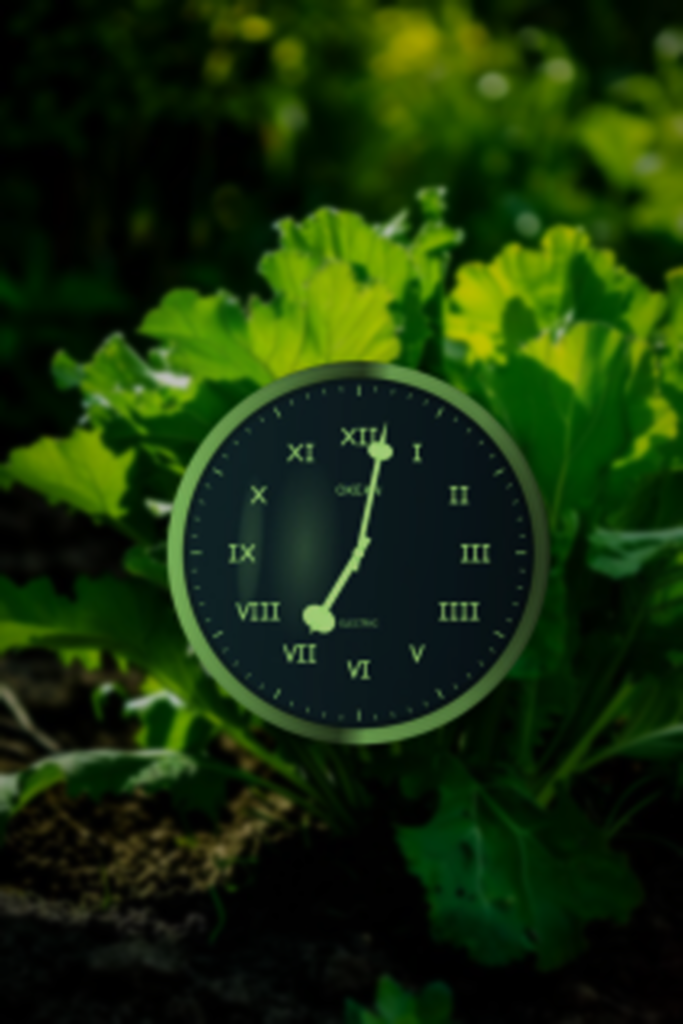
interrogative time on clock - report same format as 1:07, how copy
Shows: 7:02
